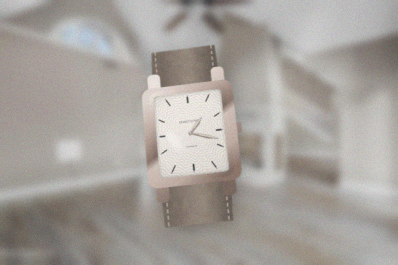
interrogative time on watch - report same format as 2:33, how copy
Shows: 1:18
